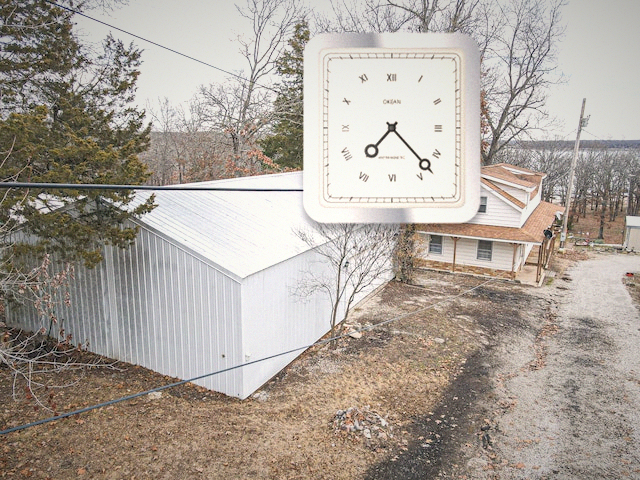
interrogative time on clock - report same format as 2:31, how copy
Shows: 7:23
